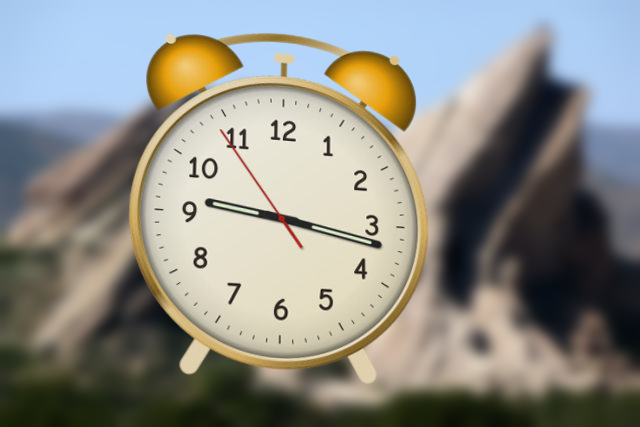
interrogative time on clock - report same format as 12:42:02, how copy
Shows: 9:16:54
